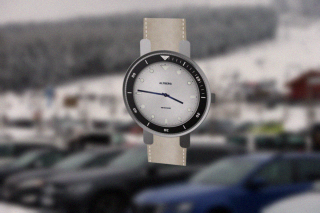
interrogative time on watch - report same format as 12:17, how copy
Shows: 3:46
